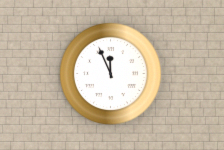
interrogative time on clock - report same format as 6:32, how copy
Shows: 11:56
